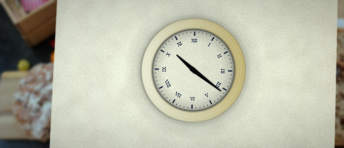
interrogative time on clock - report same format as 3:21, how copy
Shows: 10:21
